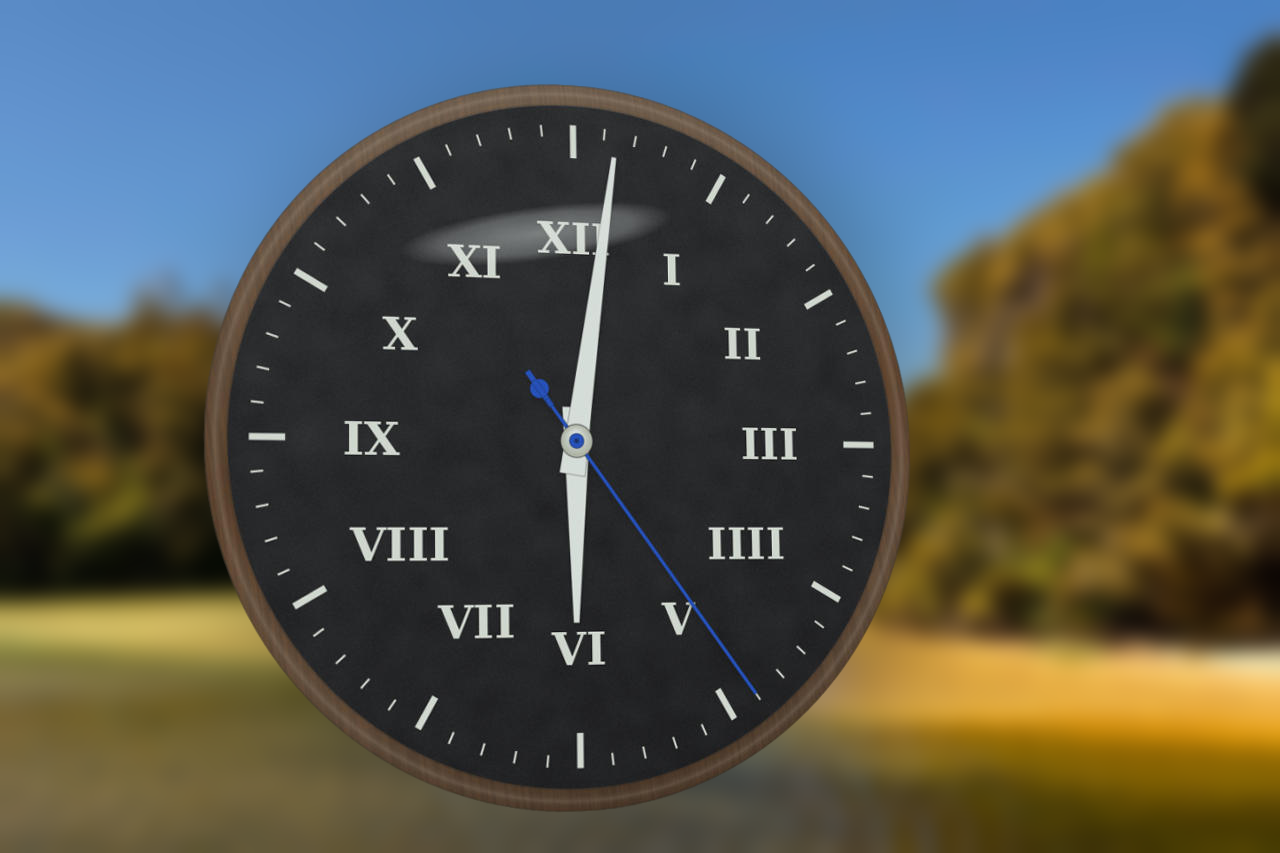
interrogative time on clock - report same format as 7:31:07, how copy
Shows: 6:01:24
